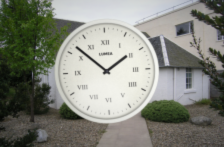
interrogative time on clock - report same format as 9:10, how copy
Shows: 1:52
